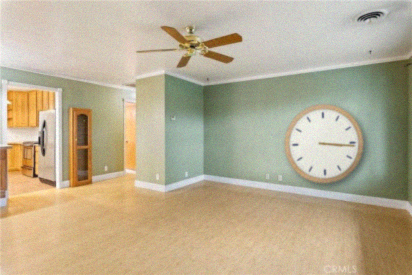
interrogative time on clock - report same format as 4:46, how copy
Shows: 3:16
